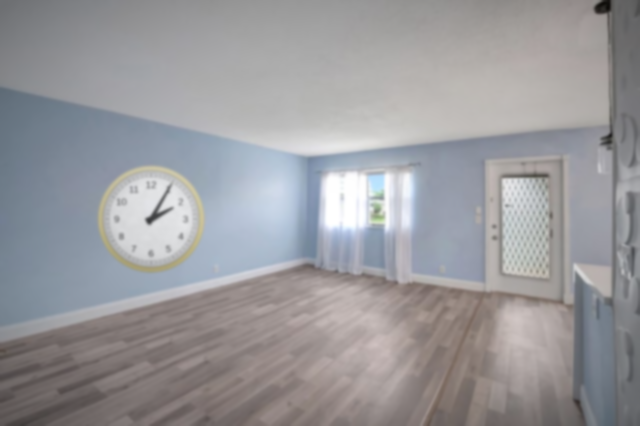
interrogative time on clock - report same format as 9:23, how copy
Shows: 2:05
